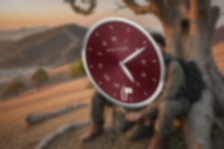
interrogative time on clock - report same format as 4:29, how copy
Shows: 5:11
